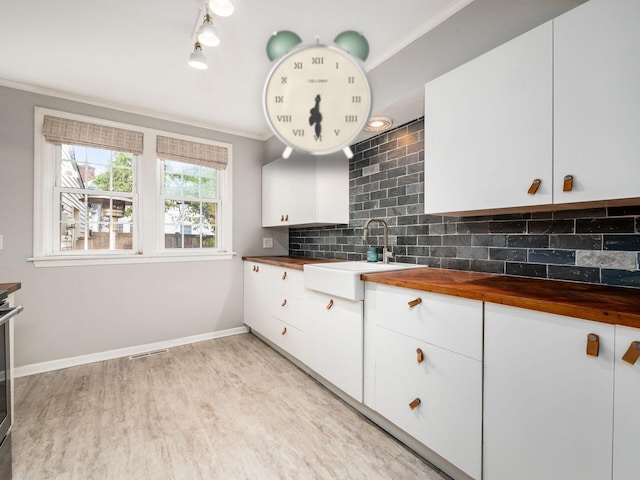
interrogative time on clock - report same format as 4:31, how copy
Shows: 6:30
